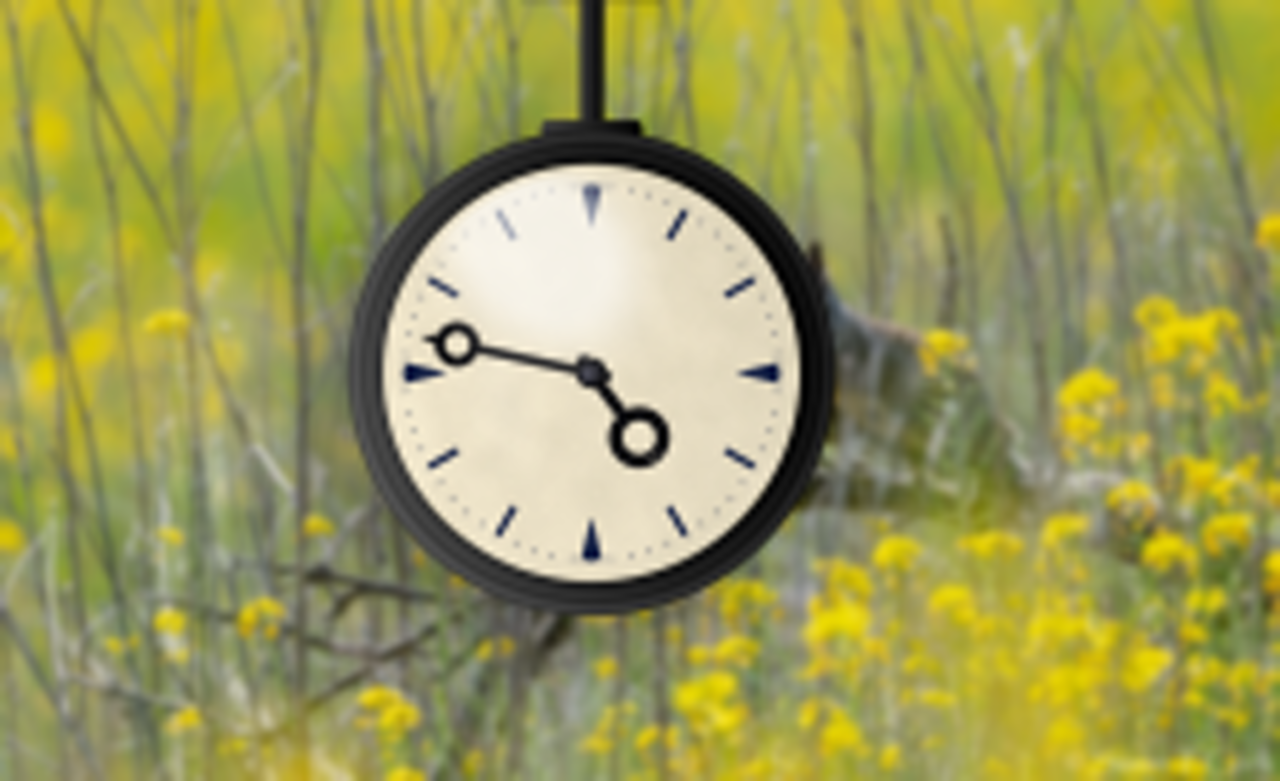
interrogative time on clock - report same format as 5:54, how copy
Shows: 4:47
